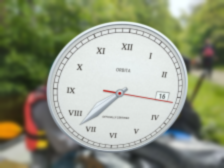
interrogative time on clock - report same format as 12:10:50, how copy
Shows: 7:37:16
